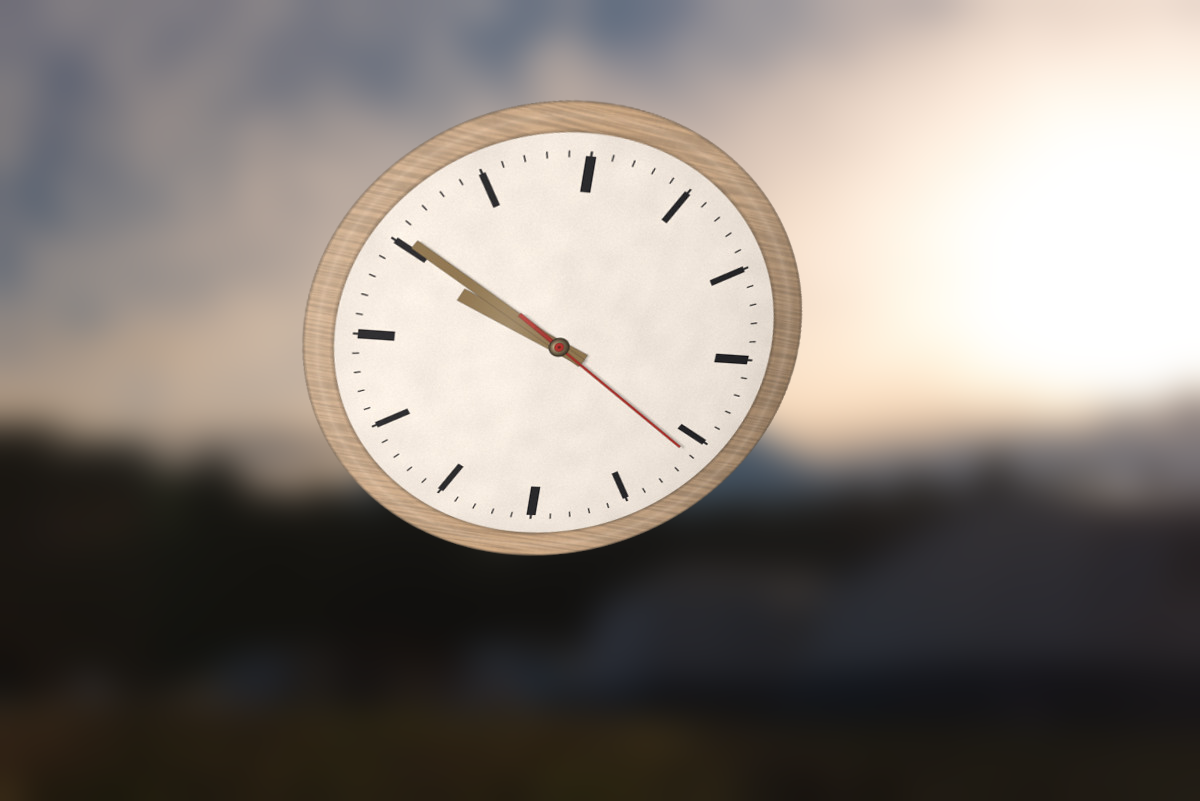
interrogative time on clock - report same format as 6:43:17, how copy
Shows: 9:50:21
